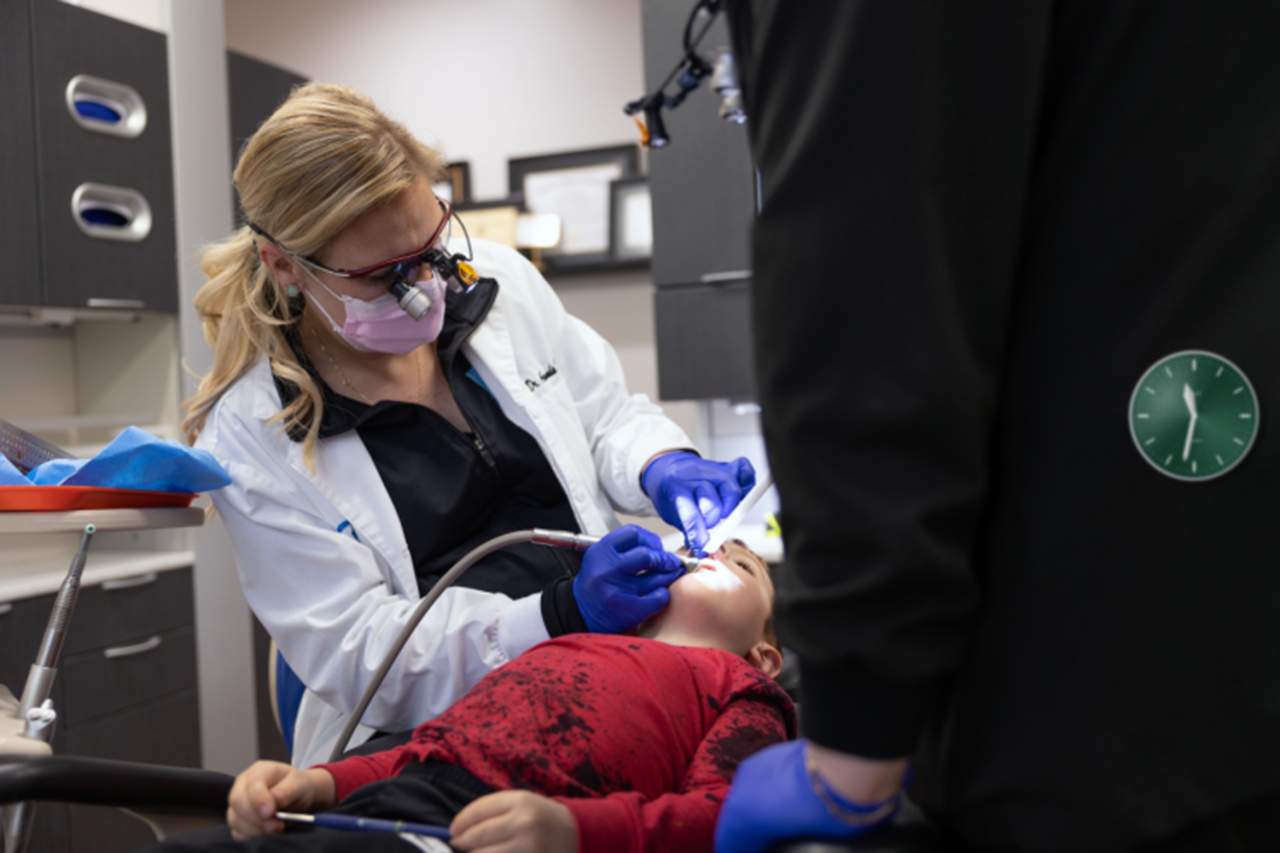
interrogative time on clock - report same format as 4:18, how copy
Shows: 11:32
